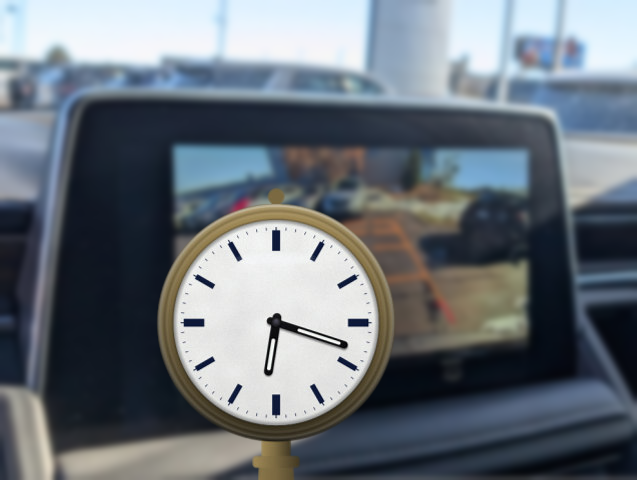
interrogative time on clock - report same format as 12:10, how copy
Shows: 6:18
